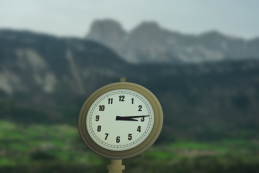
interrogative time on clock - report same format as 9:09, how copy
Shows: 3:14
